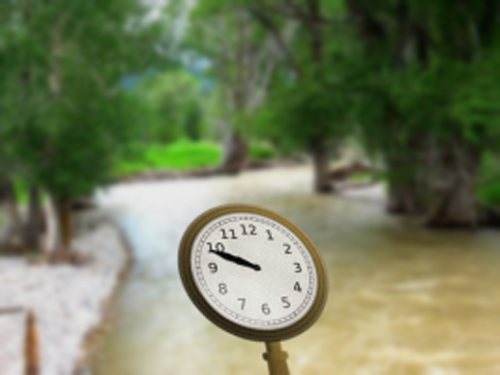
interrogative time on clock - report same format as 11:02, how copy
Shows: 9:49
